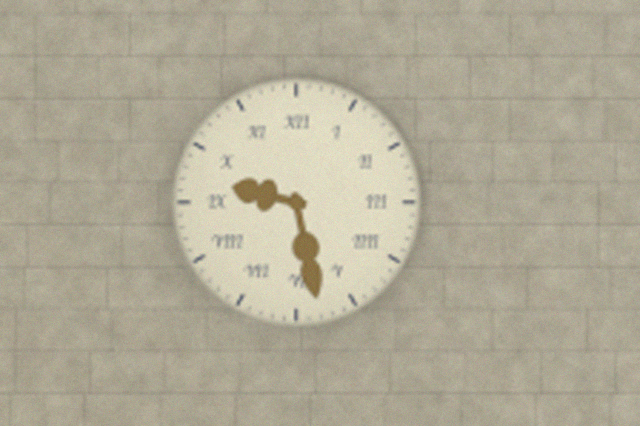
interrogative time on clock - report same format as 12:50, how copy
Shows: 9:28
